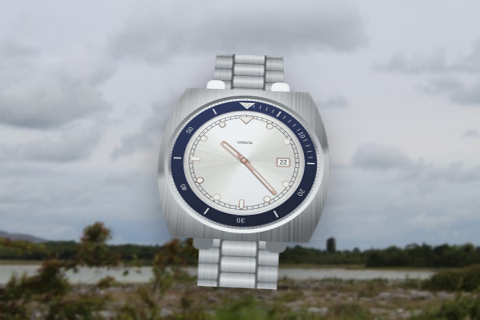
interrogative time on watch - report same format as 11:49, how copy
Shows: 10:23
